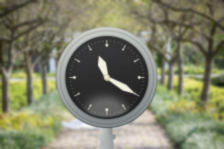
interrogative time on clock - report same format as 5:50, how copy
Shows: 11:20
